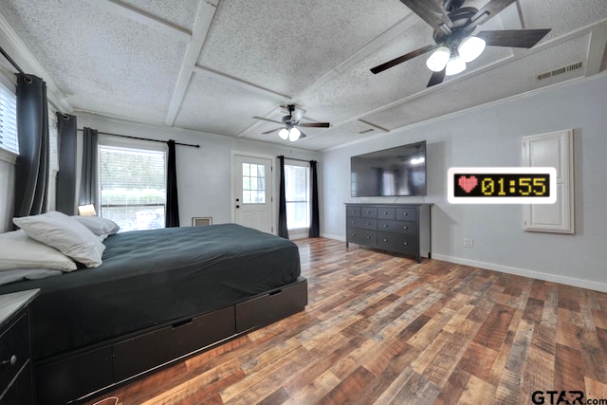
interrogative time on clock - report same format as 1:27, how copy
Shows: 1:55
